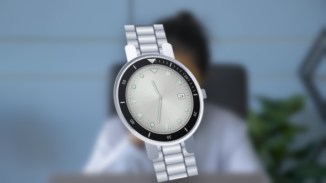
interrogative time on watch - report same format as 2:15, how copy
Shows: 11:33
